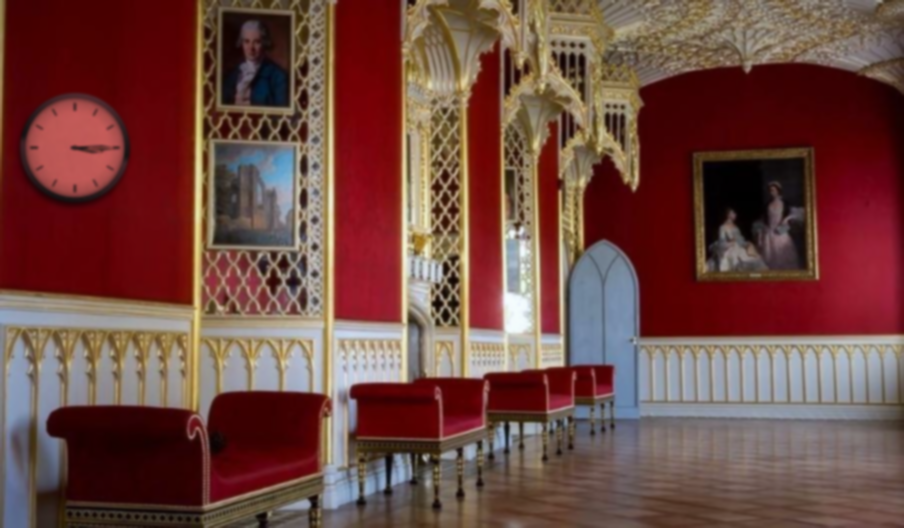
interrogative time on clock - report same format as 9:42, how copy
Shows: 3:15
